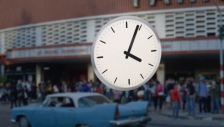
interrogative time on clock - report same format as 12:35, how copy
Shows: 4:04
